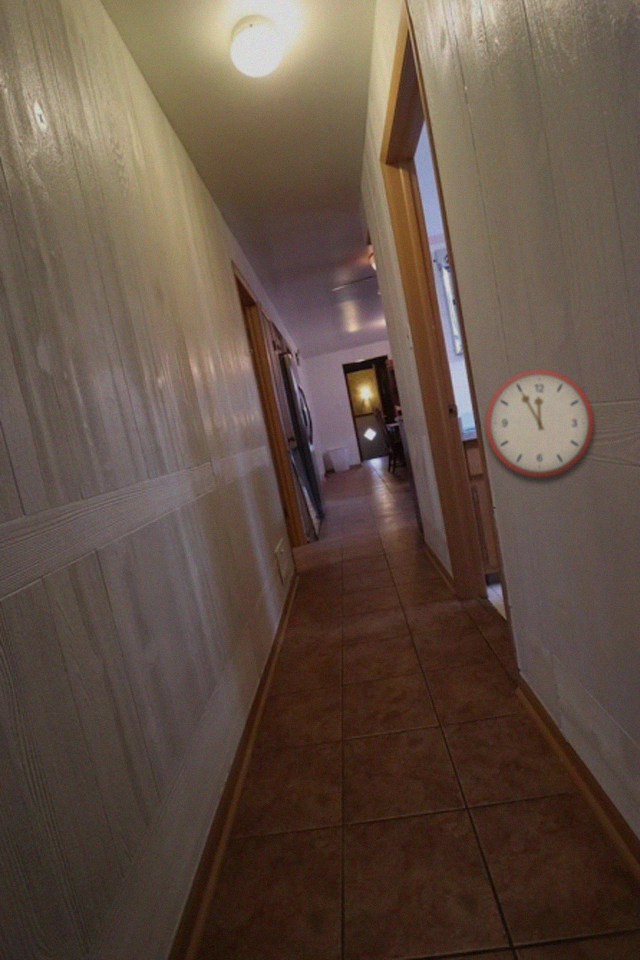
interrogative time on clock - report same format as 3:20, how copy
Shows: 11:55
